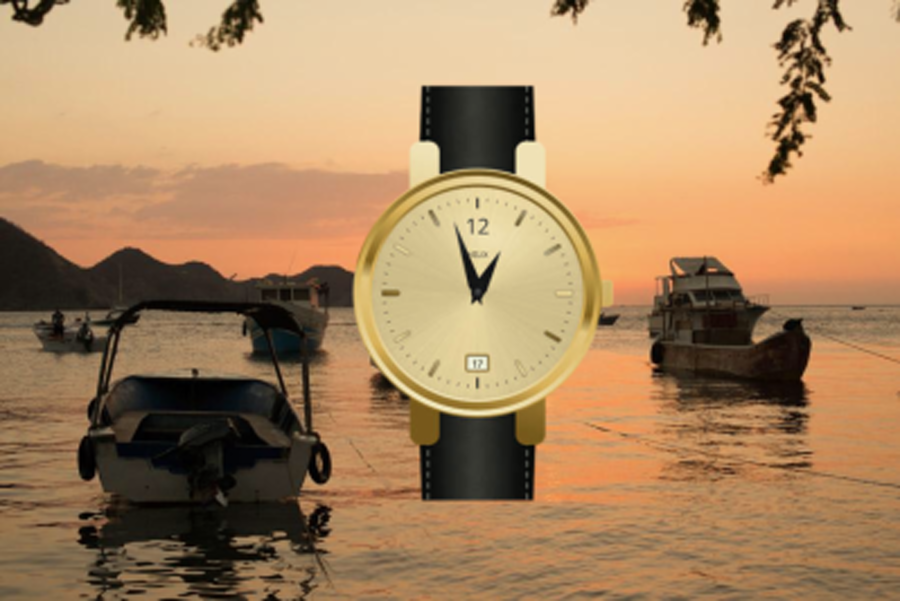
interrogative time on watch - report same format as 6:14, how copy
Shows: 12:57
